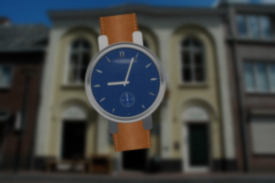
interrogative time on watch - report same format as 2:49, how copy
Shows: 9:04
